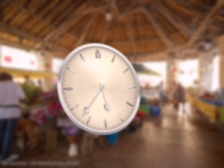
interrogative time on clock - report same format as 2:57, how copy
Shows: 5:37
